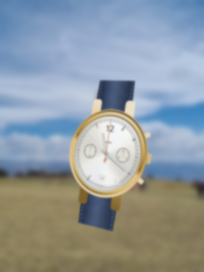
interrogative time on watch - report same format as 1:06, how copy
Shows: 11:20
